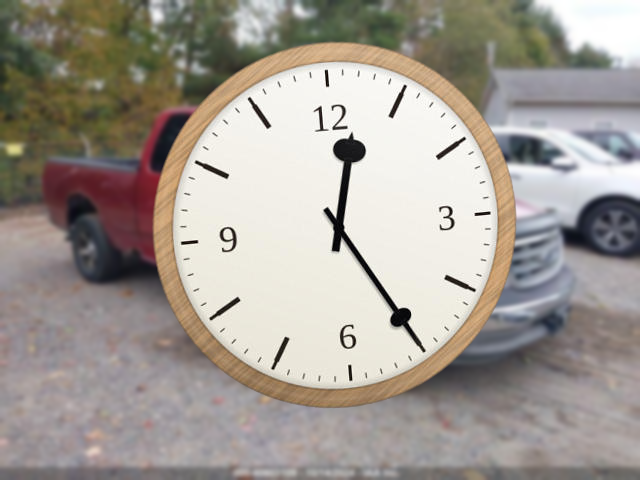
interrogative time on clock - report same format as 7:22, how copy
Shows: 12:25
